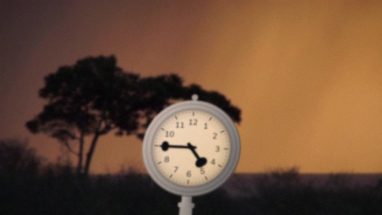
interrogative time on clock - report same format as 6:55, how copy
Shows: 4:45
